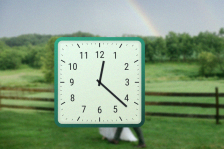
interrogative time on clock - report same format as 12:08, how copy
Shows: 12:22
